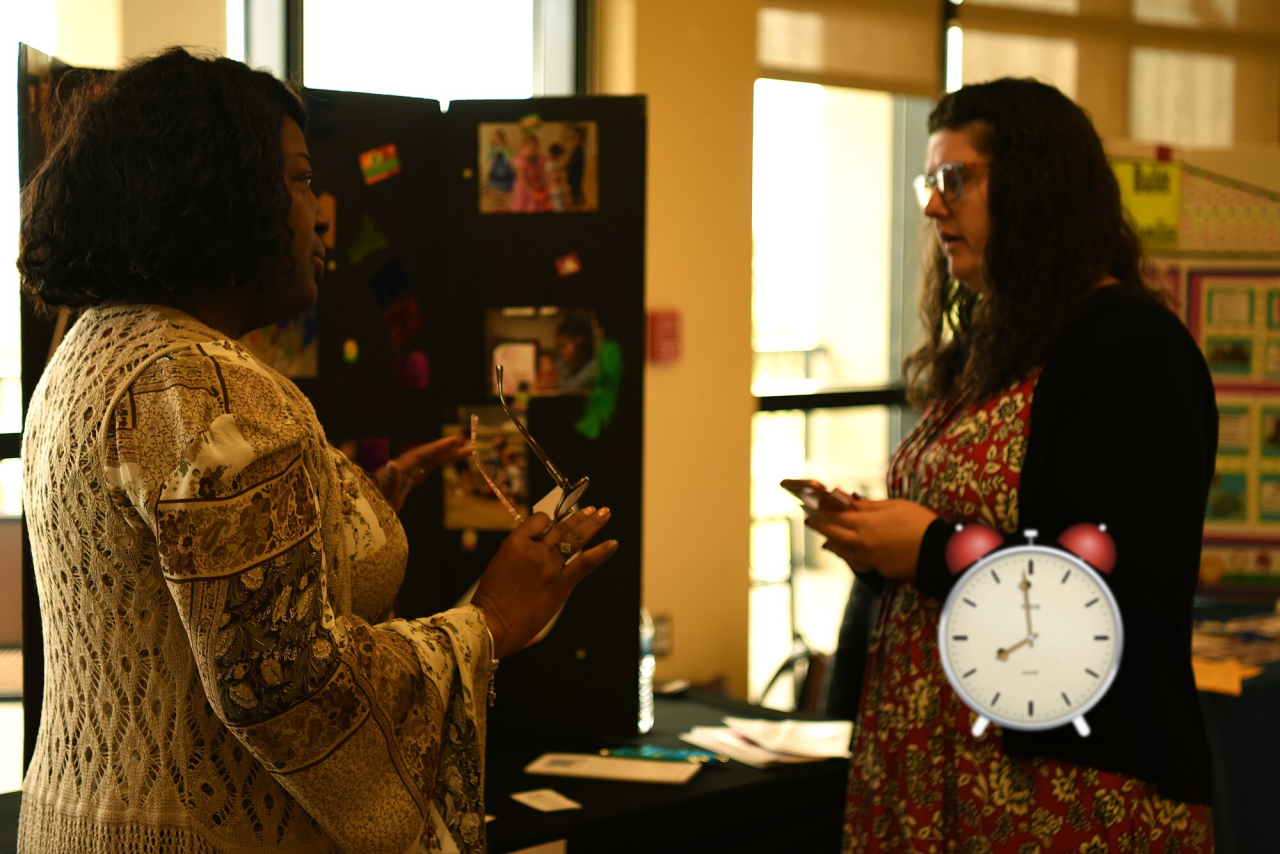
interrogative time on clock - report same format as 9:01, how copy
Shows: 7:59
